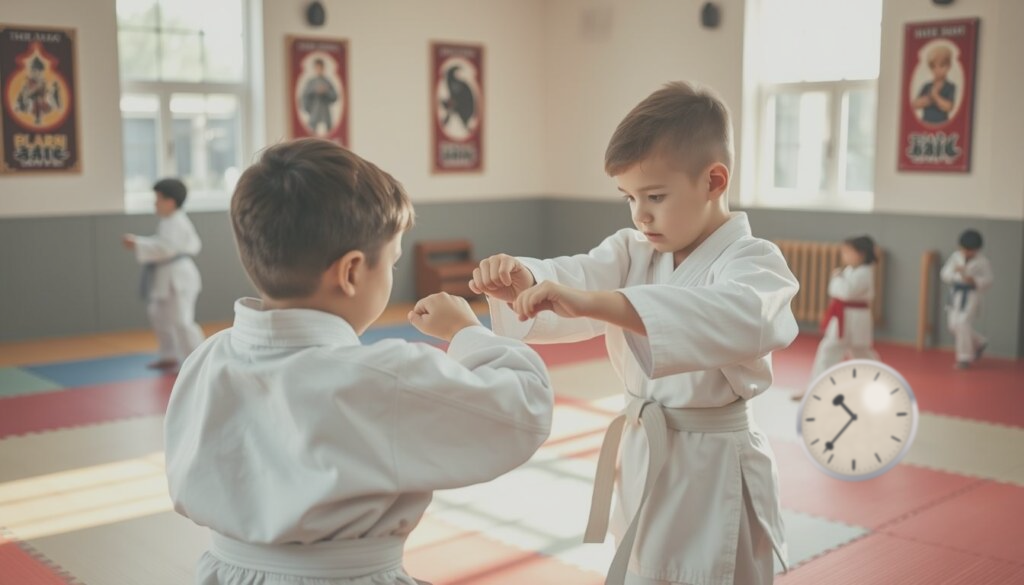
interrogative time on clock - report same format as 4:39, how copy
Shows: 10:37
